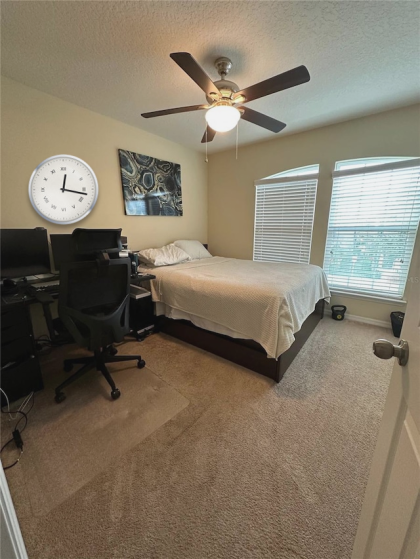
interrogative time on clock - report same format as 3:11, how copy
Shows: 12:17
